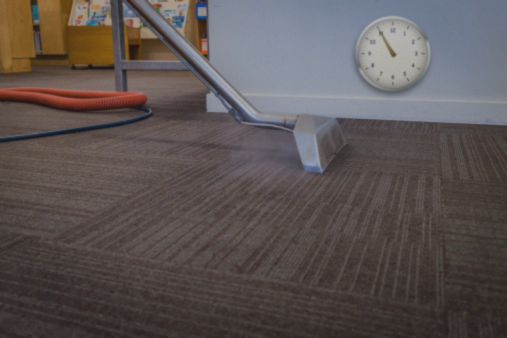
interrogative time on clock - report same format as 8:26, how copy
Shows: 10:55
